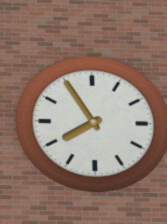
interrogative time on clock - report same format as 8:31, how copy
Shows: 7:55
